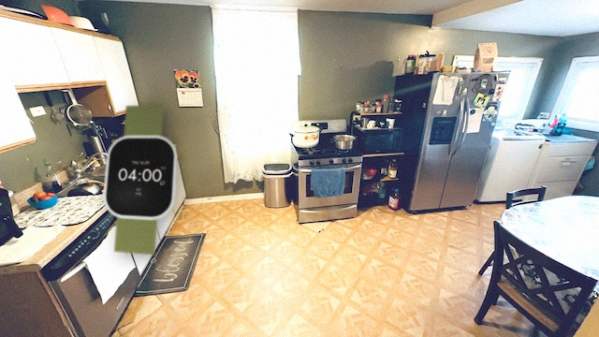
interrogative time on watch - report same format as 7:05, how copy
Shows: 4:00
